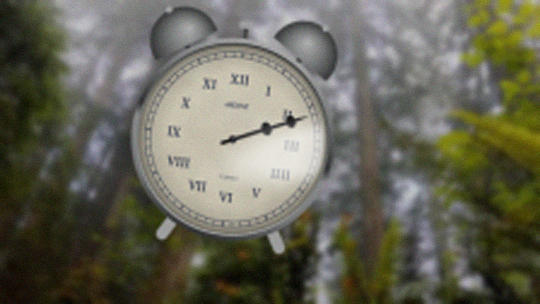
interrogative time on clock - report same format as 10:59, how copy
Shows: 2:11
